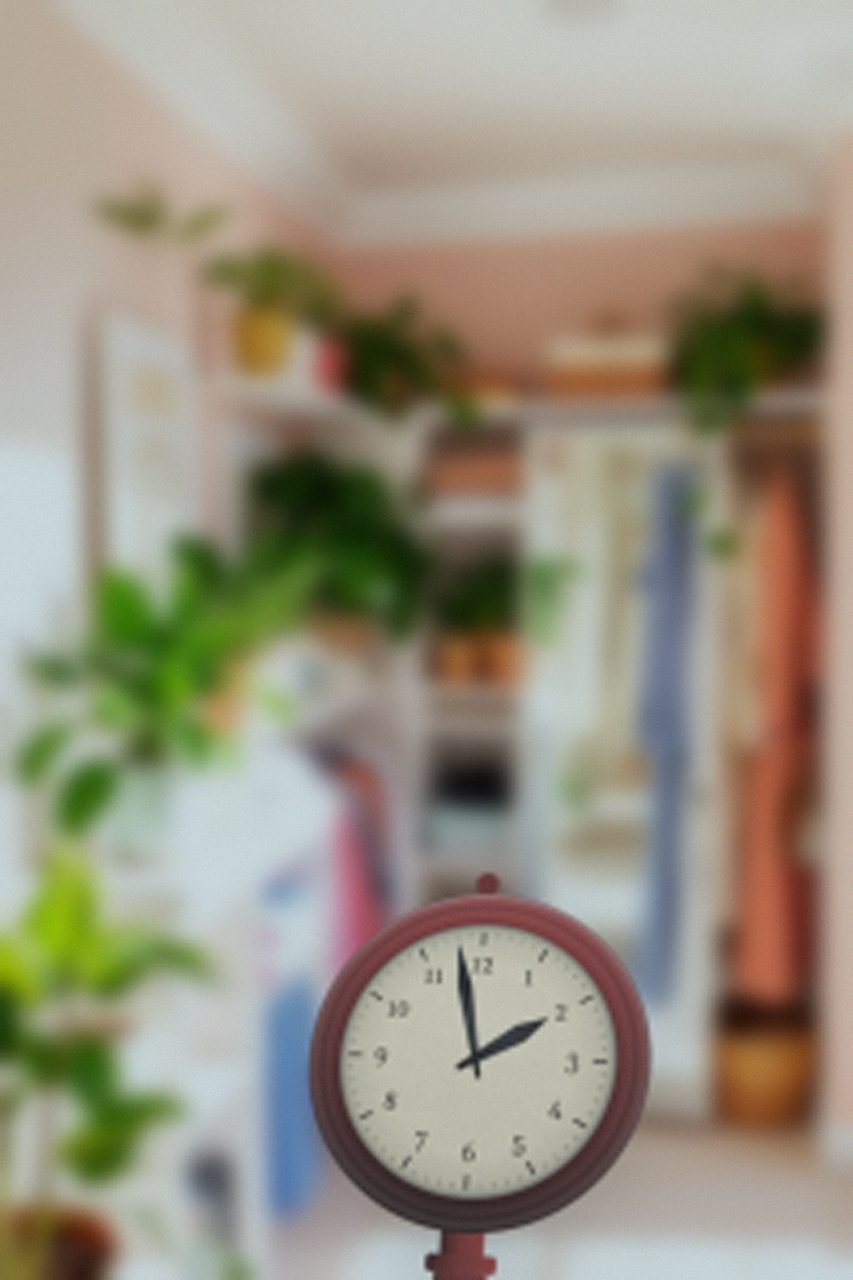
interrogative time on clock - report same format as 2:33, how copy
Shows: 1:58
